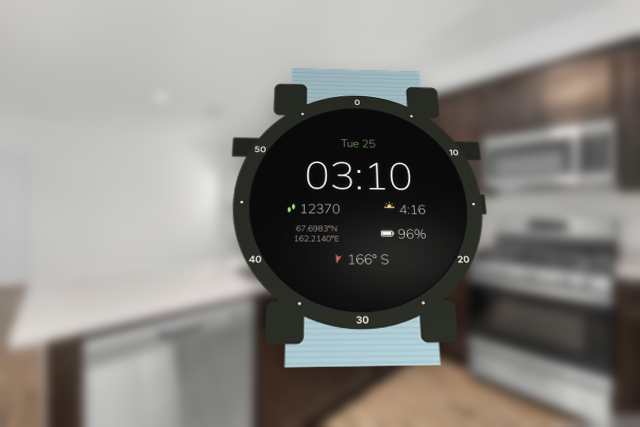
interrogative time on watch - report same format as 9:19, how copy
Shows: 3:10
